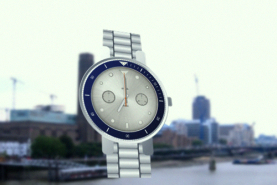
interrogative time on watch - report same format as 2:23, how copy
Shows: 7:00
